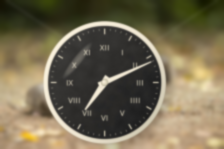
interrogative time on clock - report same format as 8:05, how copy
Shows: 7:11
